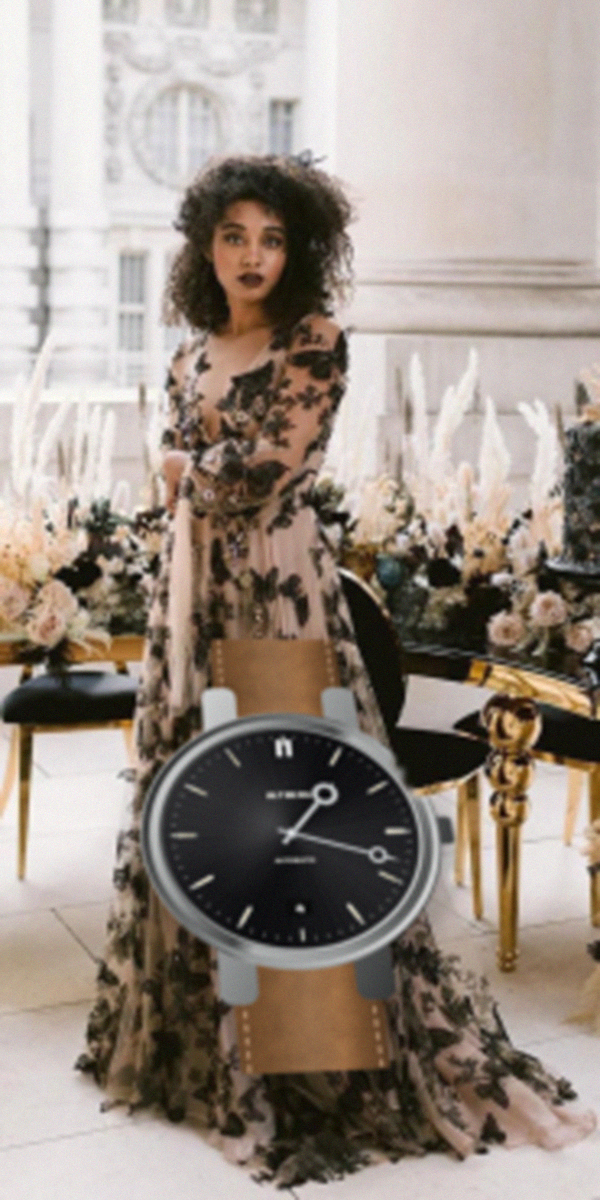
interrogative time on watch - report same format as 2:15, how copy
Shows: 1:18
